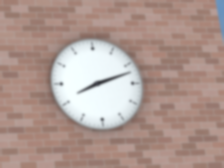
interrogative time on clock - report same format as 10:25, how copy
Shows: 8:12
